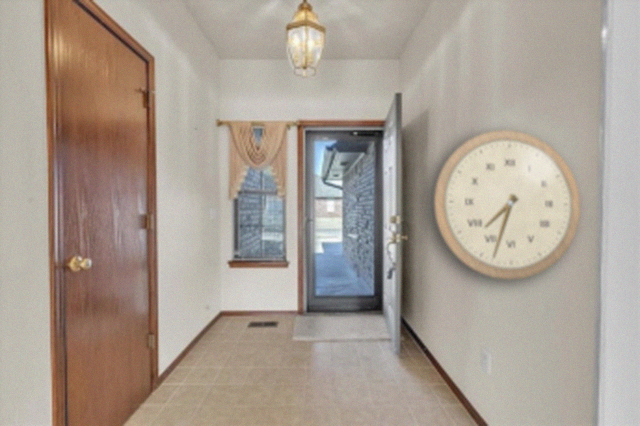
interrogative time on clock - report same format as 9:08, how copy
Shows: 7:33
